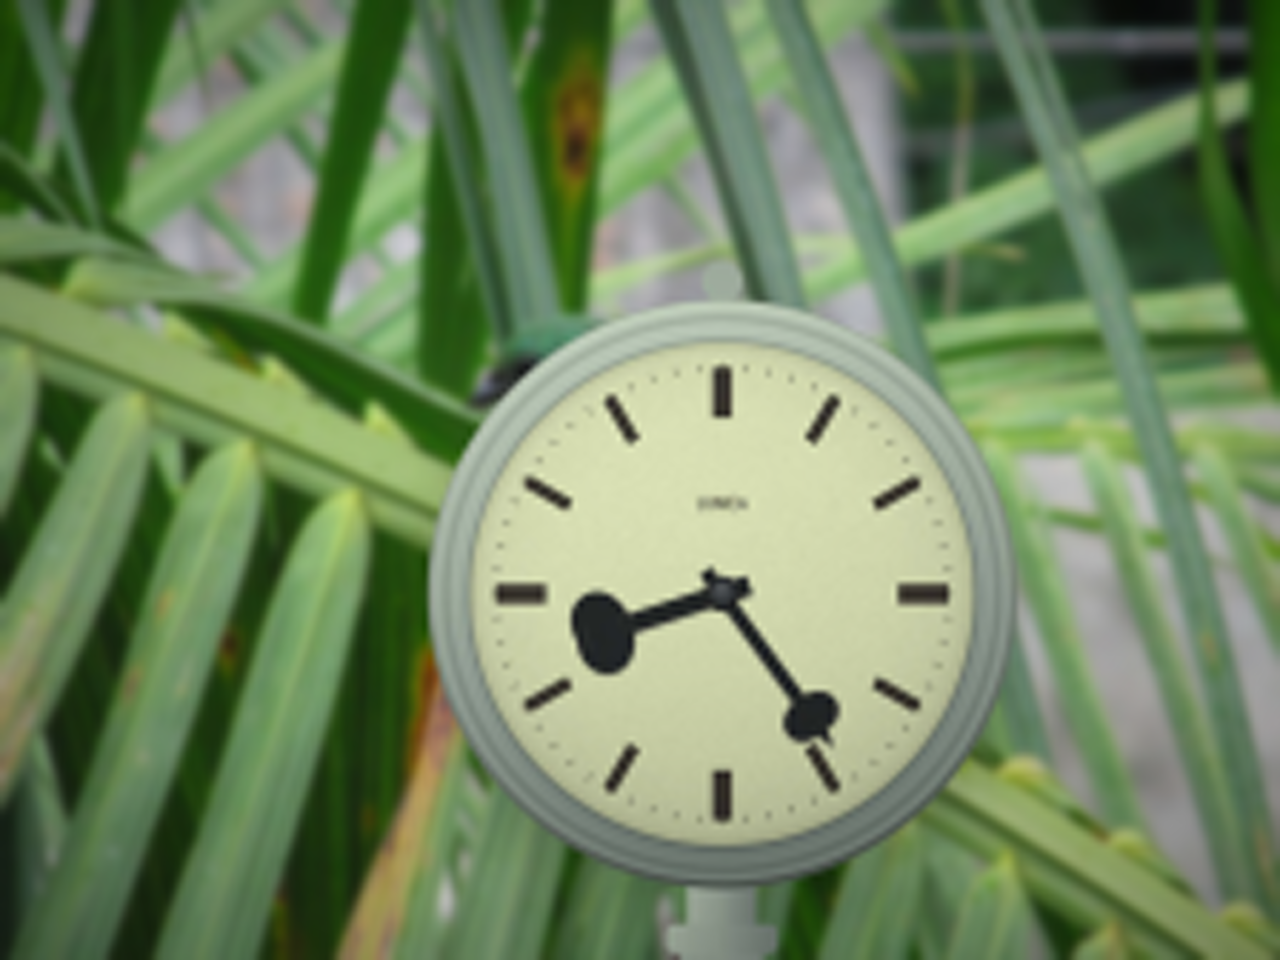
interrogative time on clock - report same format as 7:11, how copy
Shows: 8:24
